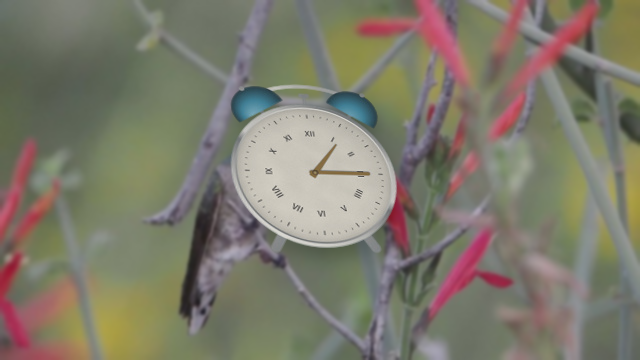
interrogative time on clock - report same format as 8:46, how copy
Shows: 1:15
